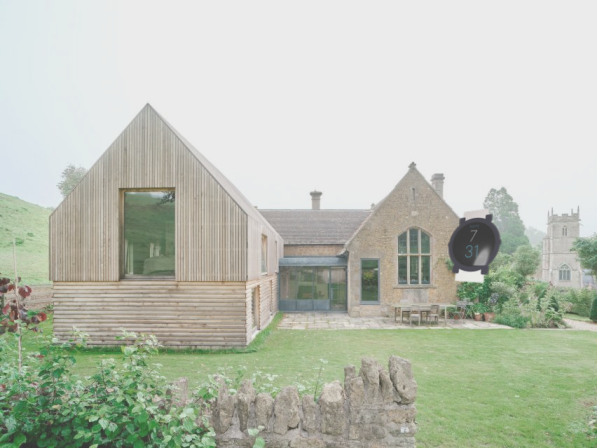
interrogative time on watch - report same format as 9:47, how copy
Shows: 7:31
